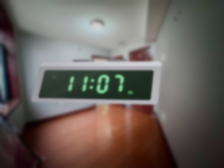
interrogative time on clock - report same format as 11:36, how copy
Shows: 11:07
